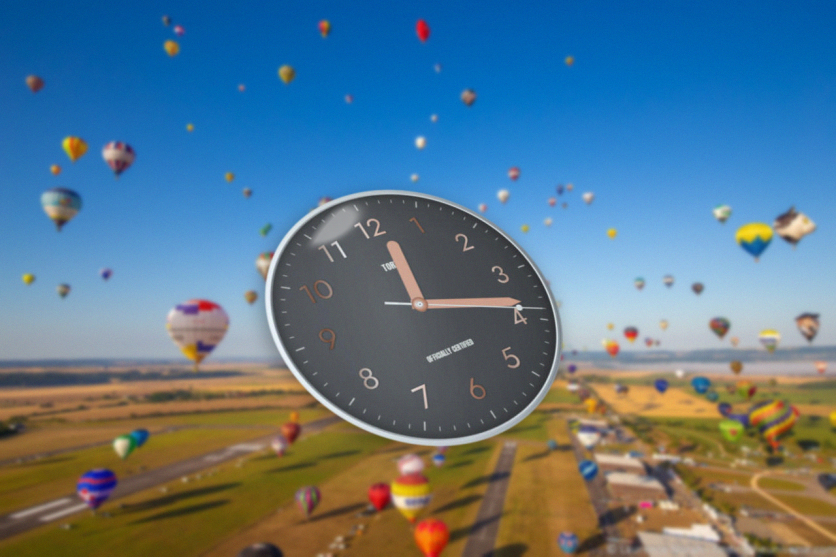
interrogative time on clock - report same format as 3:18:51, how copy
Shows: 12:18:19
